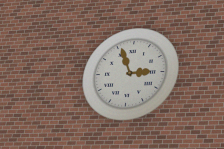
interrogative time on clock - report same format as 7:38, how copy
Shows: 2:56
